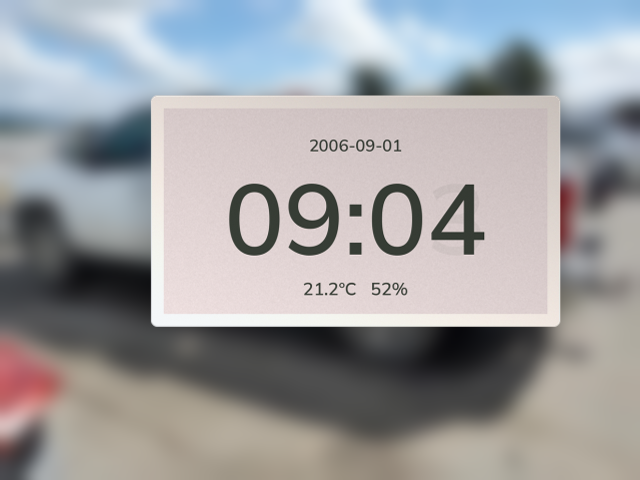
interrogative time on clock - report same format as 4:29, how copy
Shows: 9:04
